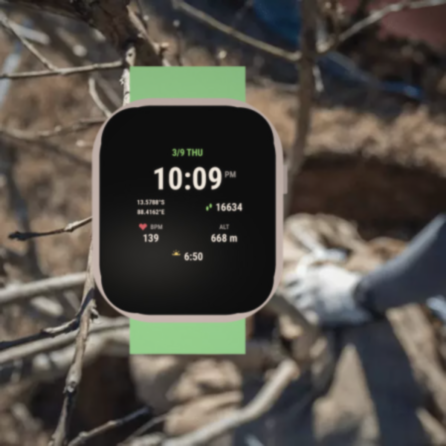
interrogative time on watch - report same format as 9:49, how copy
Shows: 10:09
